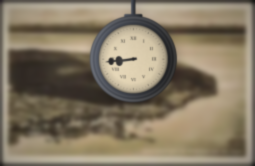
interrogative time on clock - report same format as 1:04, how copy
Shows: 8:44
